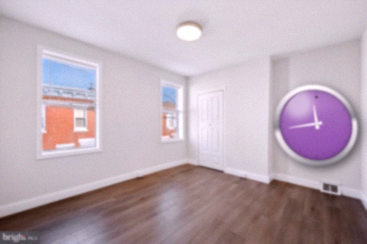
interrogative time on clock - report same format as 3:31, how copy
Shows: 11:43
